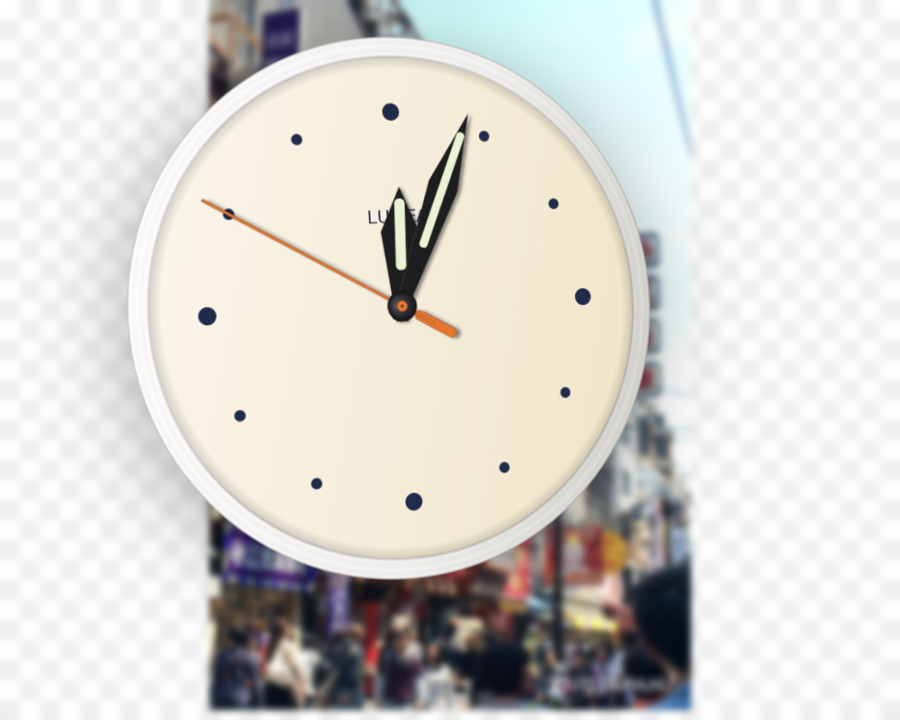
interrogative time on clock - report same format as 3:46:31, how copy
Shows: 12:03:50
